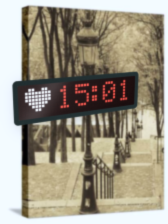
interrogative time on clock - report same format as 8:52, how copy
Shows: 15:01
